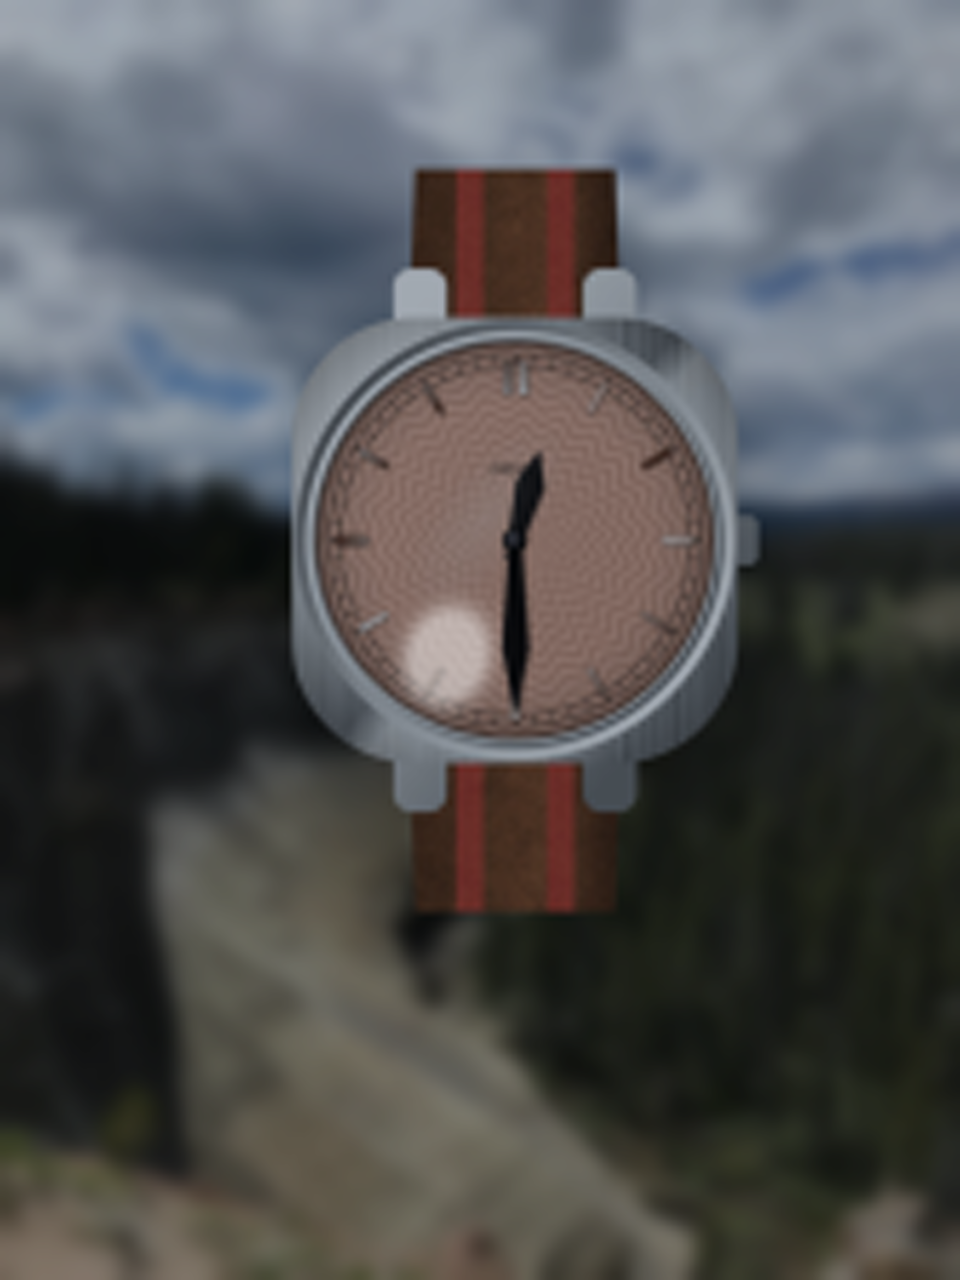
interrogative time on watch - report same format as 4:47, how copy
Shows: 12:30
